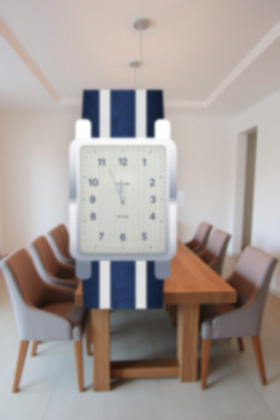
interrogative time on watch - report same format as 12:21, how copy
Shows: 11:56
